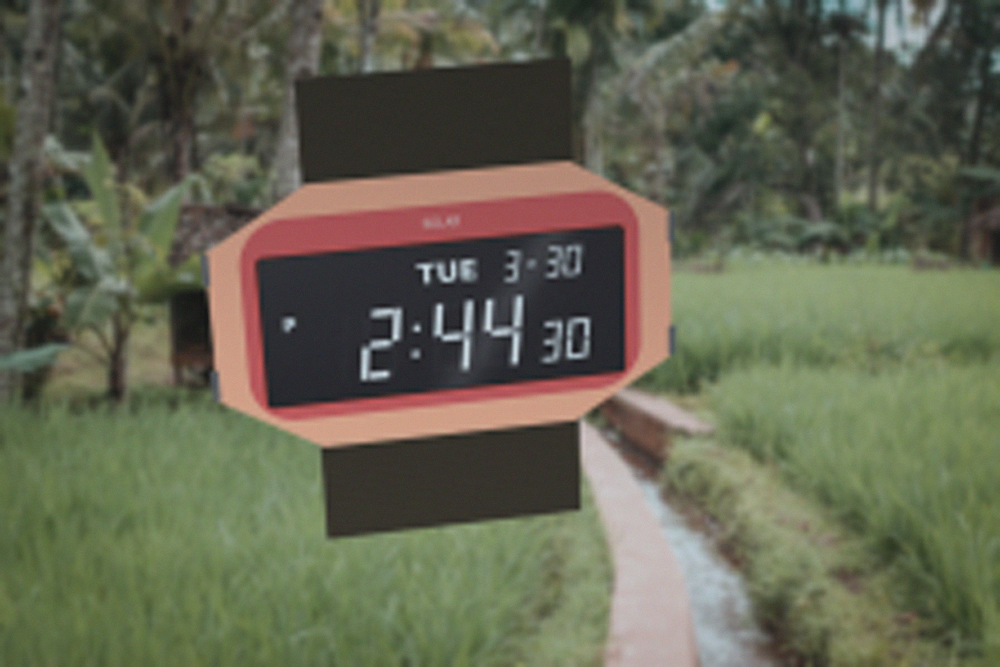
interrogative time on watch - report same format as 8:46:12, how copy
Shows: 2:44:30
